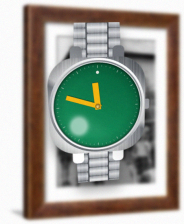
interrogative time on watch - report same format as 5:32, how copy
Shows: 11:48
